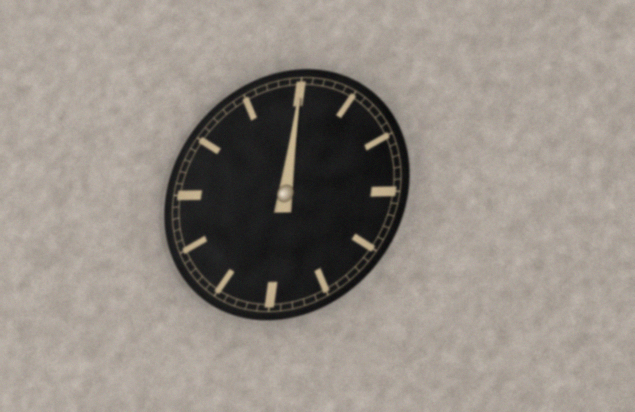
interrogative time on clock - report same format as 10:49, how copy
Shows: 12:00
